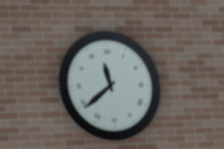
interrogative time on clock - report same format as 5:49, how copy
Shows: 11:39
